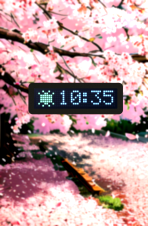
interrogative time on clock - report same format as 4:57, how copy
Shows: 10:35
